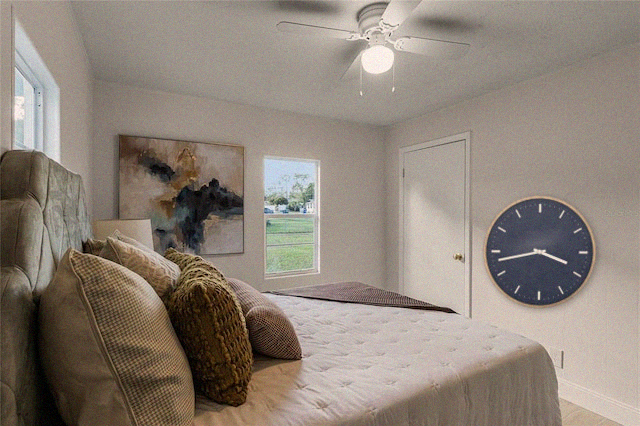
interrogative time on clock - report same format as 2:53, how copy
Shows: 3:43
